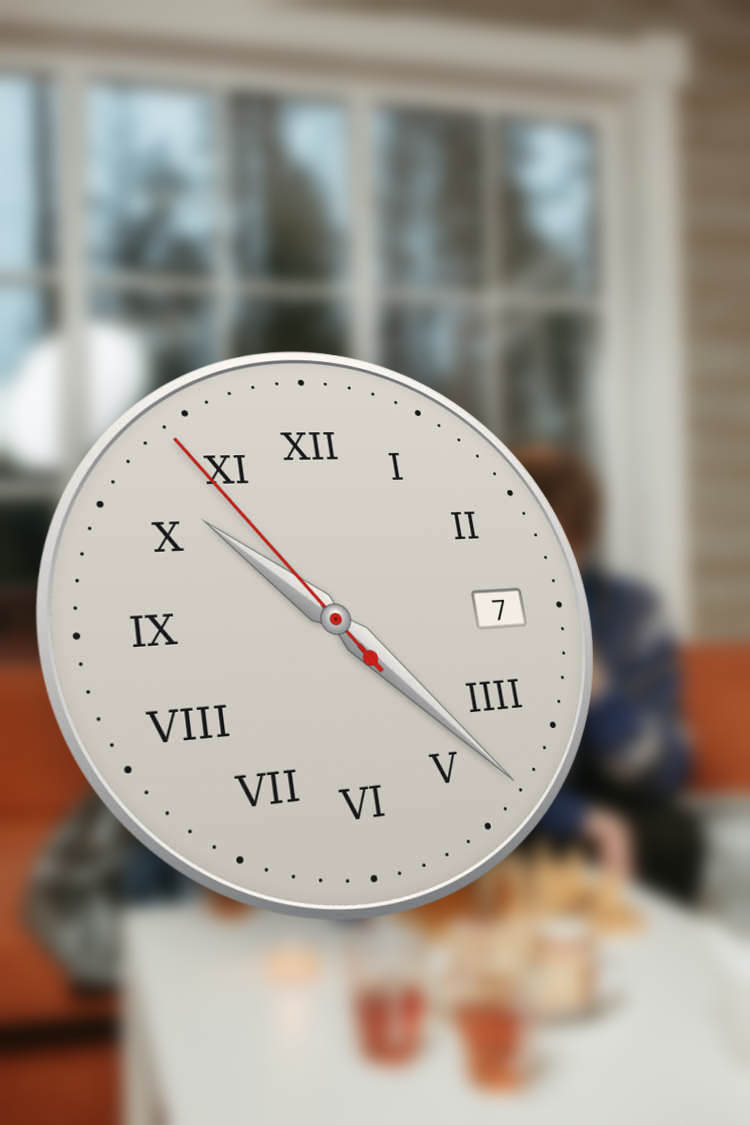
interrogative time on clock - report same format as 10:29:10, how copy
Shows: 10:22:54
